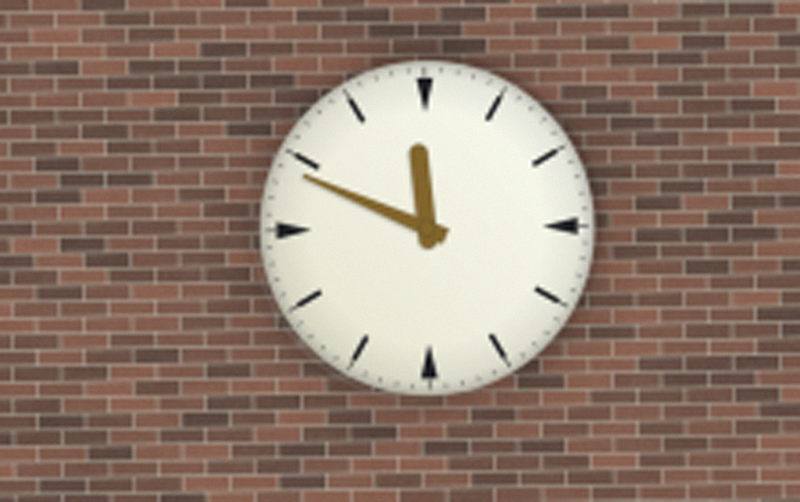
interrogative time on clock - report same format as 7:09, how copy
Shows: 11:49
